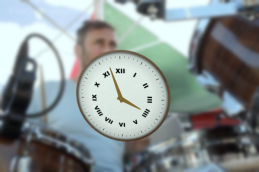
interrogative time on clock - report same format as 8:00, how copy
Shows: 3:57
